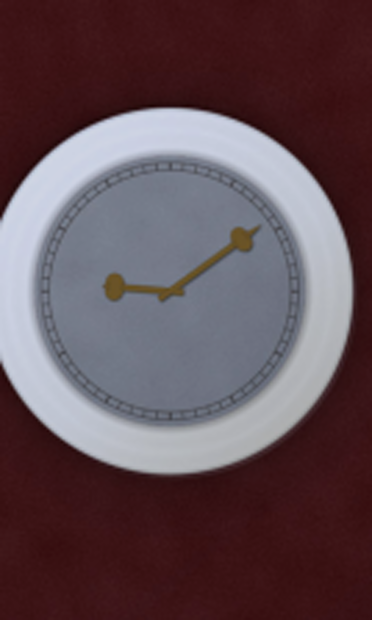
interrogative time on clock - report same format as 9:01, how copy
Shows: 9:09
